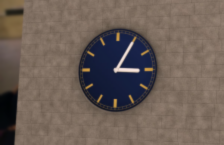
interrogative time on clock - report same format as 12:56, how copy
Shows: 3:05
